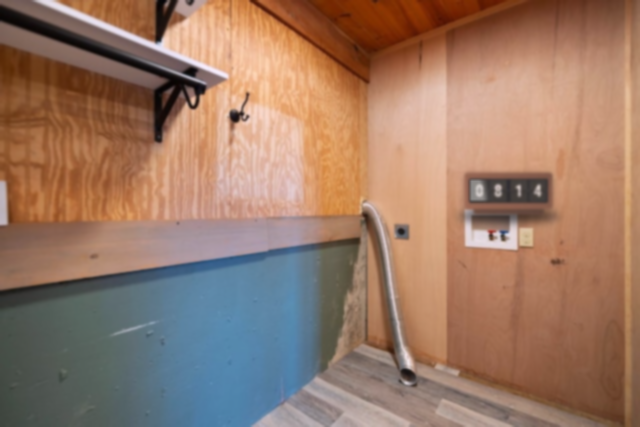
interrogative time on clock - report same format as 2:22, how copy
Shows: 8:14
